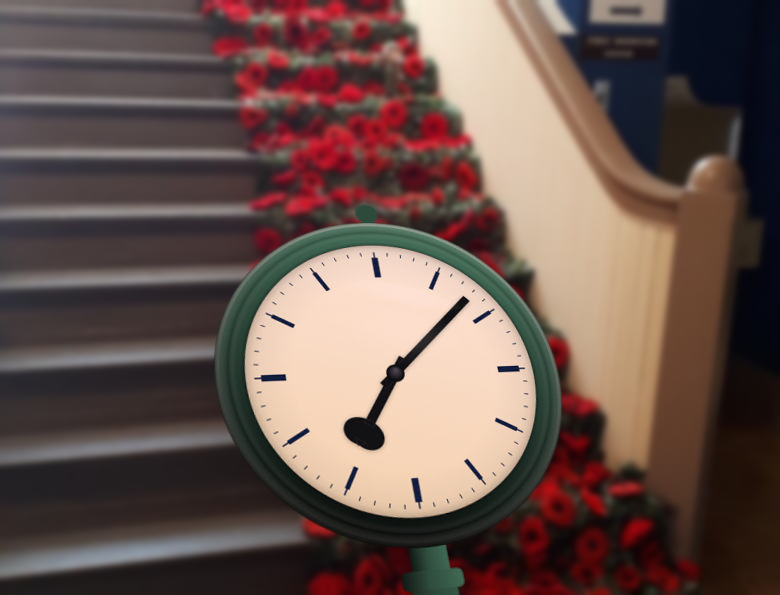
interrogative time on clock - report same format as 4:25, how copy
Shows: 7:08
